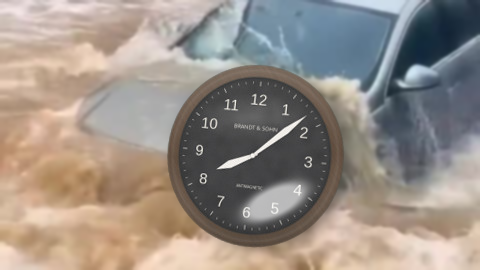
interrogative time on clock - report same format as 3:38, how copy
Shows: 8:08
